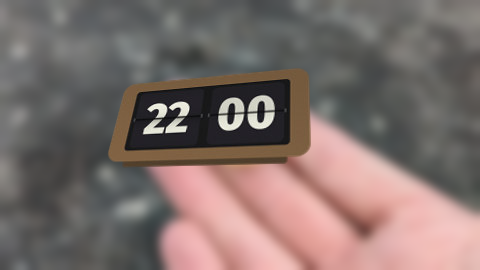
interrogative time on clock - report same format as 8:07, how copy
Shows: 22:00
